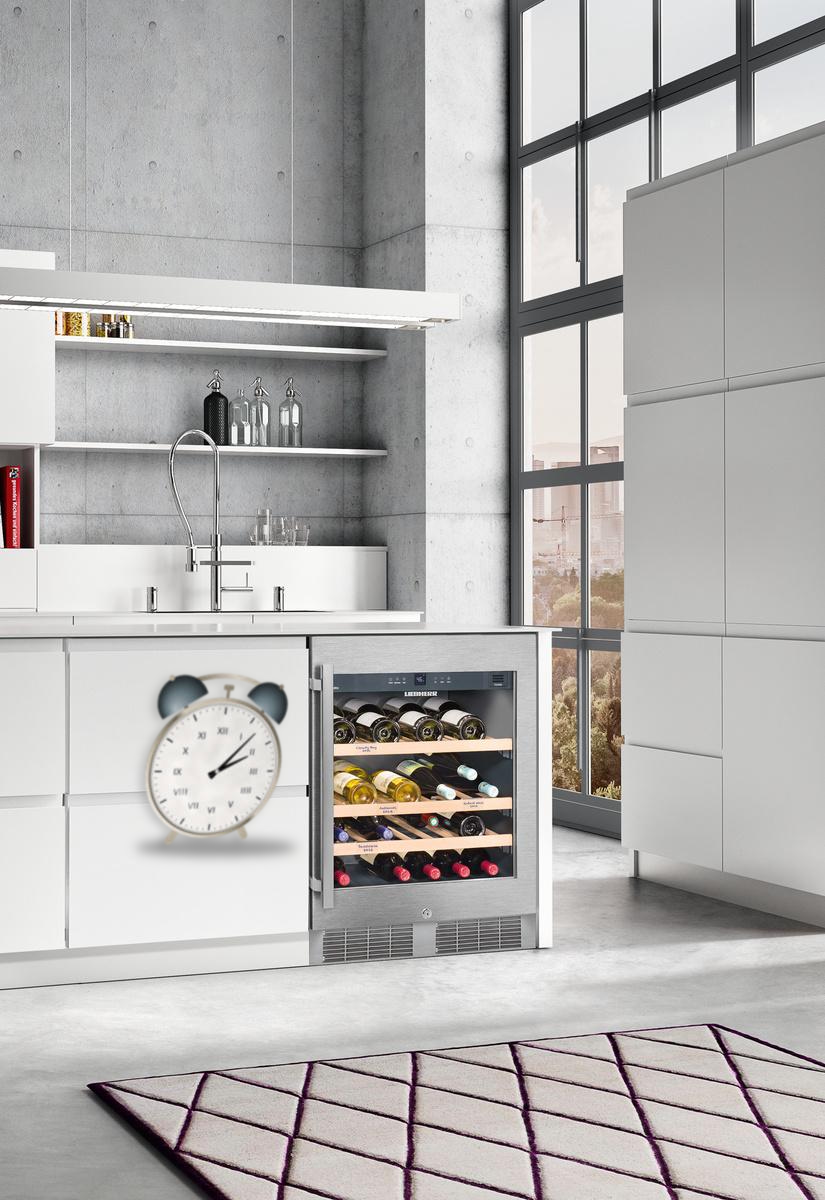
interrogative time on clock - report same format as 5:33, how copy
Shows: 2:07
